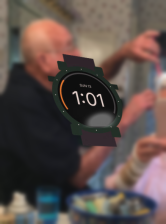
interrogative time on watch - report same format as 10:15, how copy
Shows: 1:01
